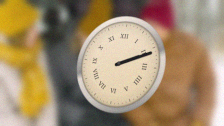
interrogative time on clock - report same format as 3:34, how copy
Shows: 2:11
